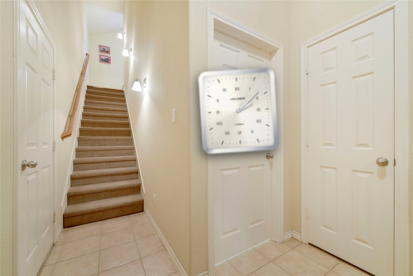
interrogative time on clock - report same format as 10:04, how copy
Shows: 2:08
